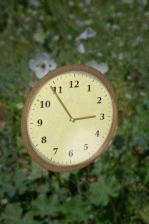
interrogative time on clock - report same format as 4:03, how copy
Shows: 2:54
